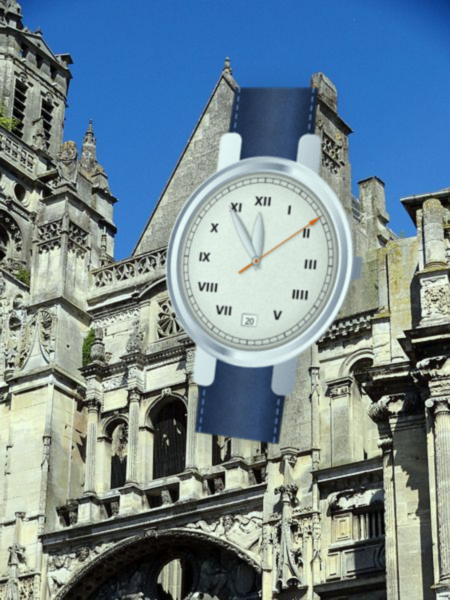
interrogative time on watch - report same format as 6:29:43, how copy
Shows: 11:54:09
